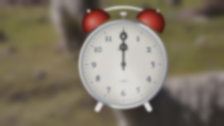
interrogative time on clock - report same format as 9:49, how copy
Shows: 12:00
